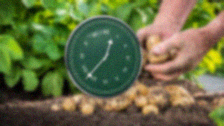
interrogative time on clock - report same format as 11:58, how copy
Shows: 12:37
